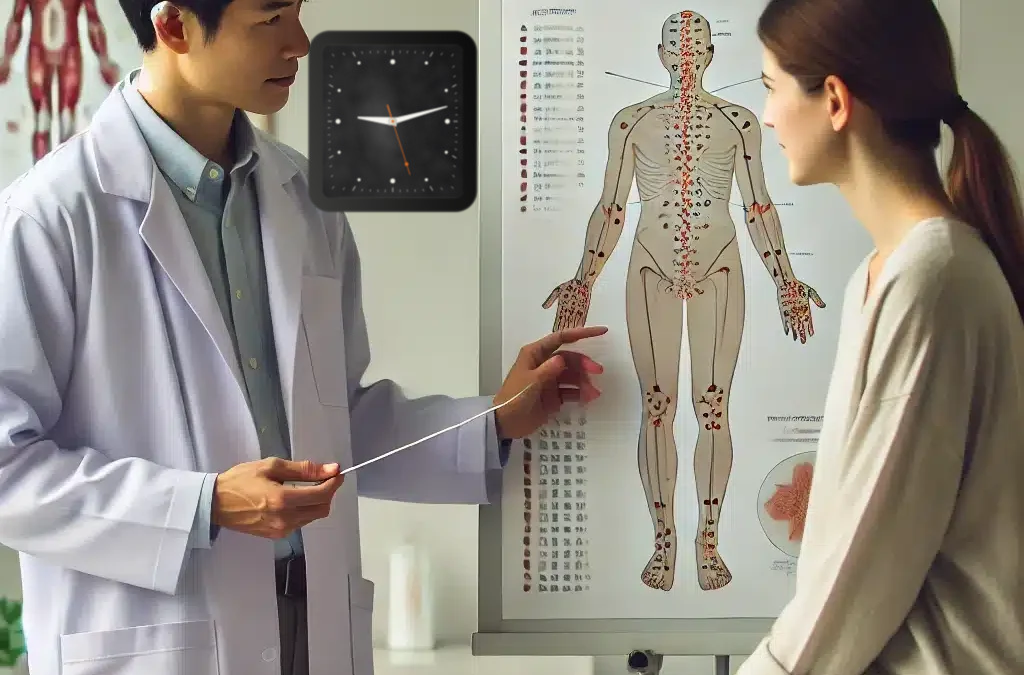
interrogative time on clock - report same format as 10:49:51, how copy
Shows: 9:12:27
